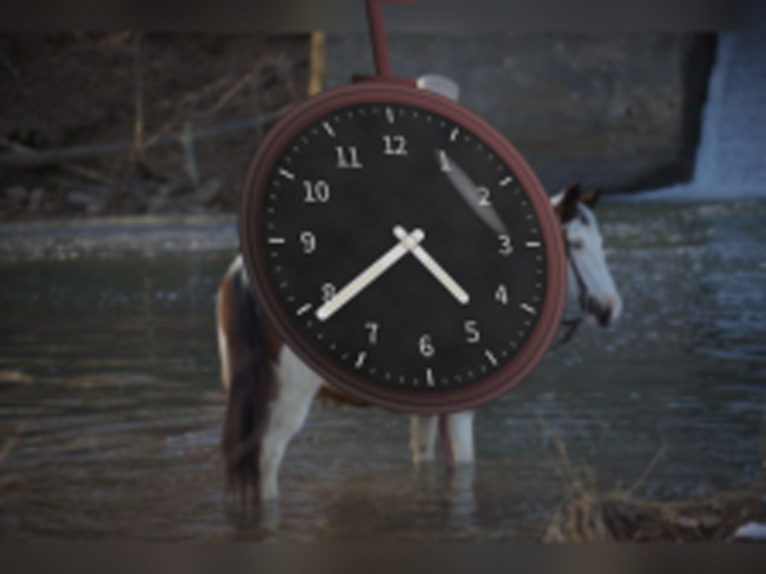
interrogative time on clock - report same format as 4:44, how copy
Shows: 4:39
